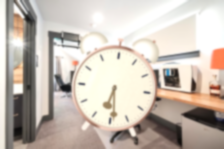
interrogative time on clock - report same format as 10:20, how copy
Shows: 6:29
